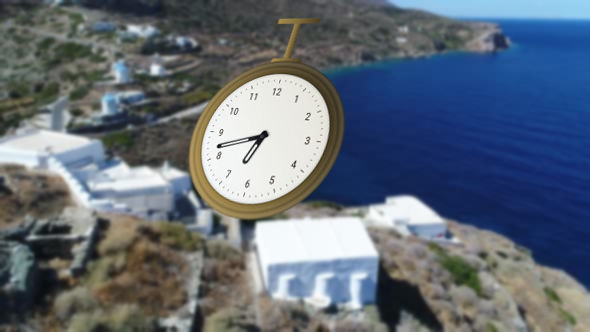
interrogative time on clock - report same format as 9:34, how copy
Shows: 6:42
